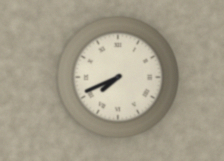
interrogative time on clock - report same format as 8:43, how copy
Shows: 7:41
